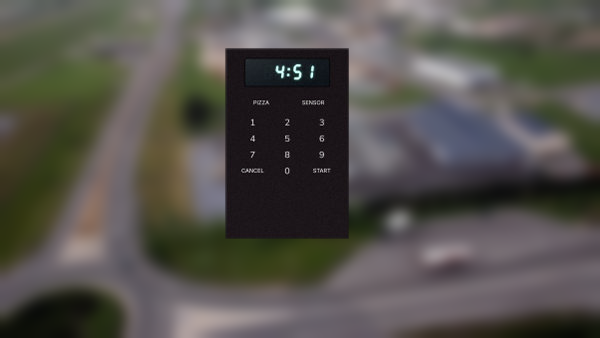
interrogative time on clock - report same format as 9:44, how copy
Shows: 4:51
